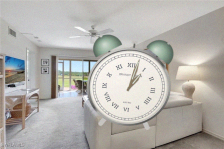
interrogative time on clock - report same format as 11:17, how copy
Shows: 1:02
